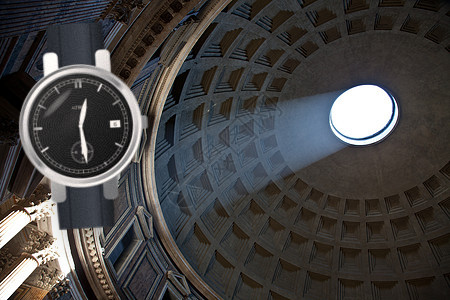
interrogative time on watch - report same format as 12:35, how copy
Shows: 12:29
